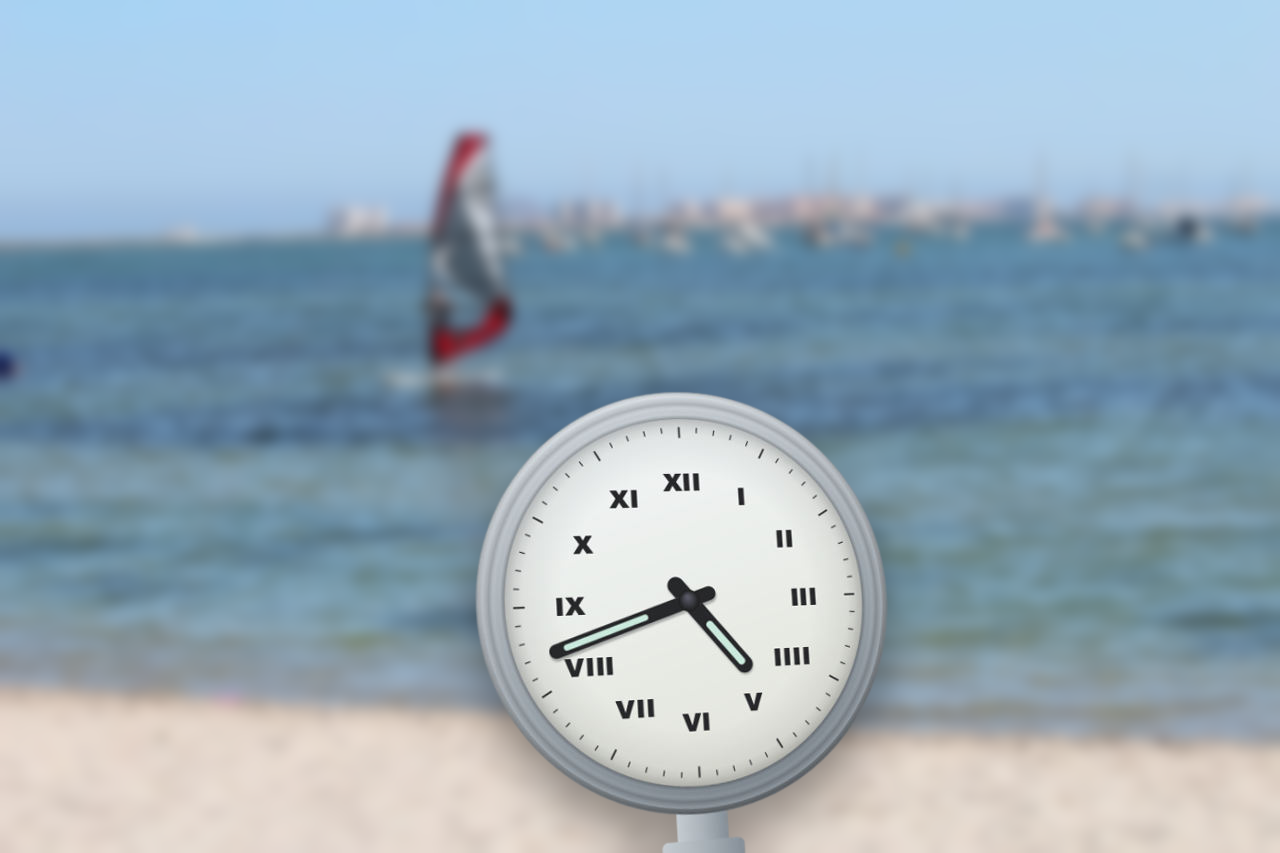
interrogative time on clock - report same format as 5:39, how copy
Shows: 4:42
